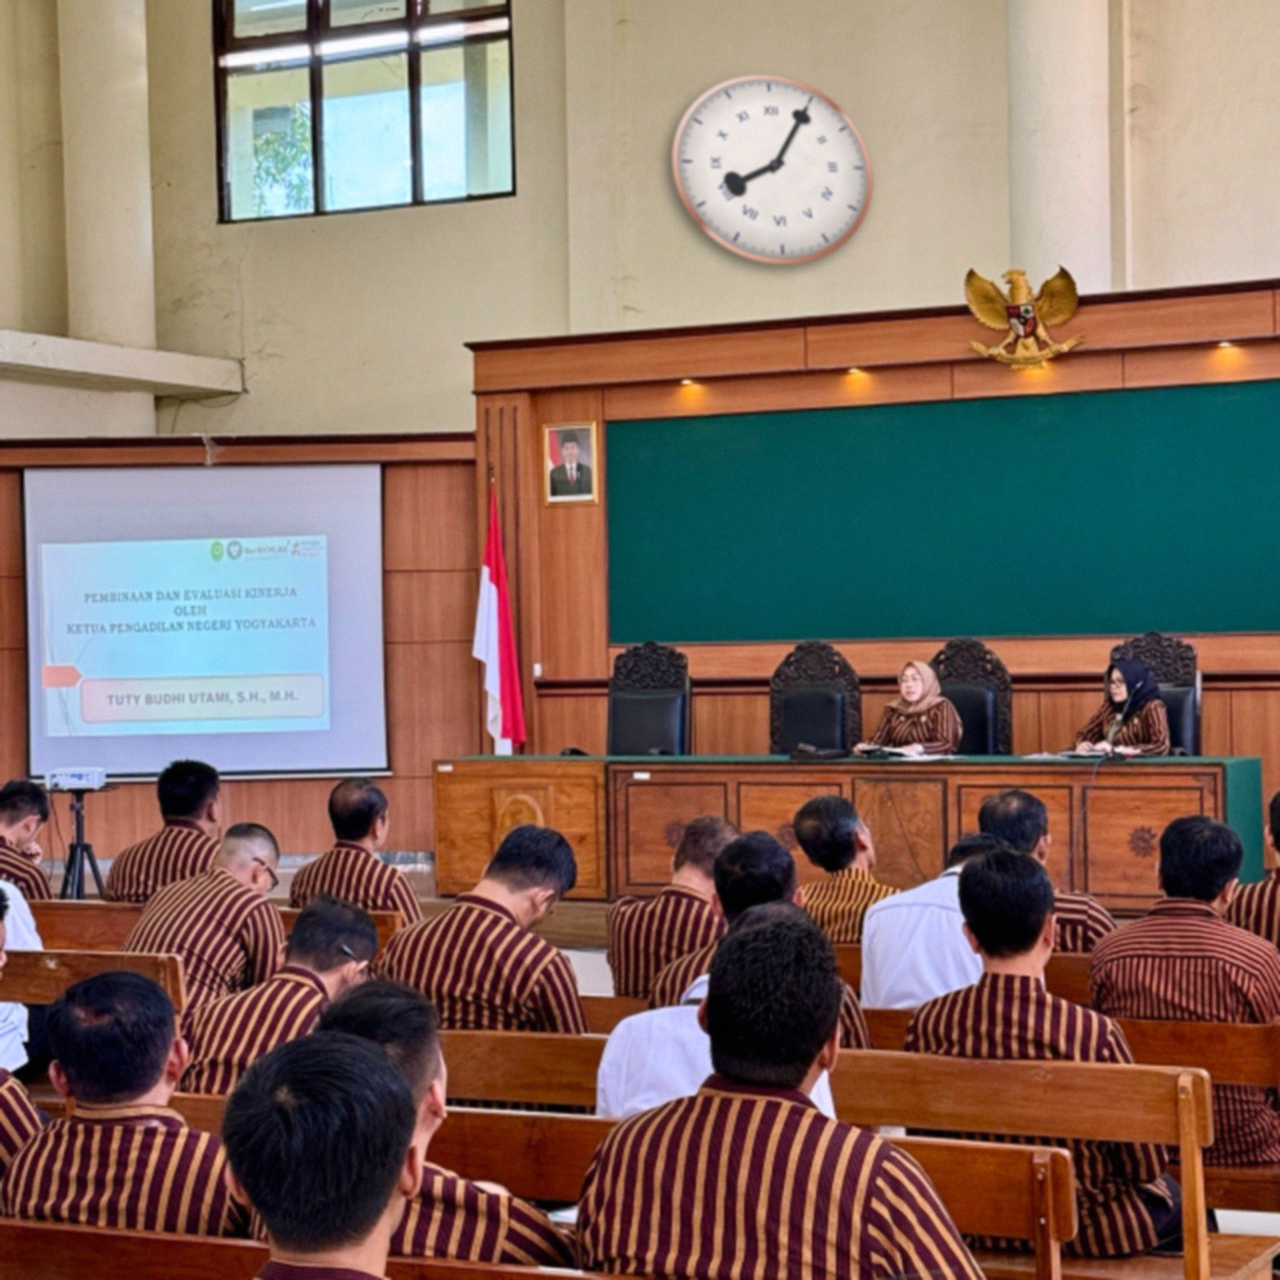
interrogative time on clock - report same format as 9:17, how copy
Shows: 8:05
